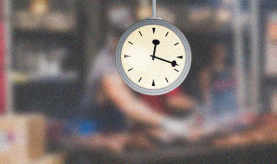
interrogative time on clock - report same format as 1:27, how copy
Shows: 12:18
